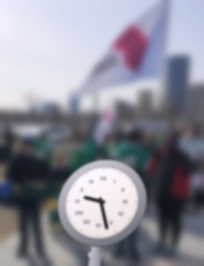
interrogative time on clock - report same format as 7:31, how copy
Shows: 9:27
